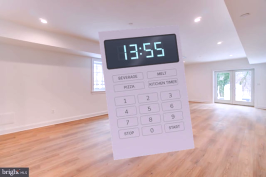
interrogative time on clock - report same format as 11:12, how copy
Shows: 13:55
